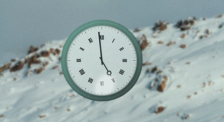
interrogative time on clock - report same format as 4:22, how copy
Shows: 4:59
